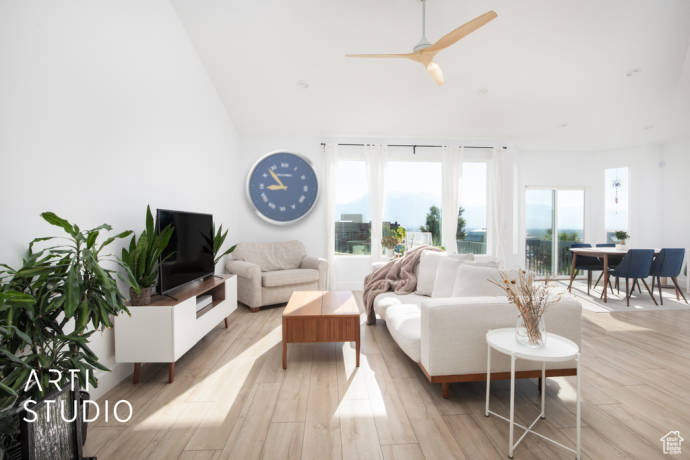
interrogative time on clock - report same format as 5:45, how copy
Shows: 8:53
